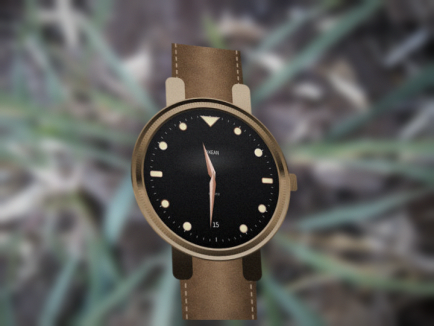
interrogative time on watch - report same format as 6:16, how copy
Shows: 11:31
